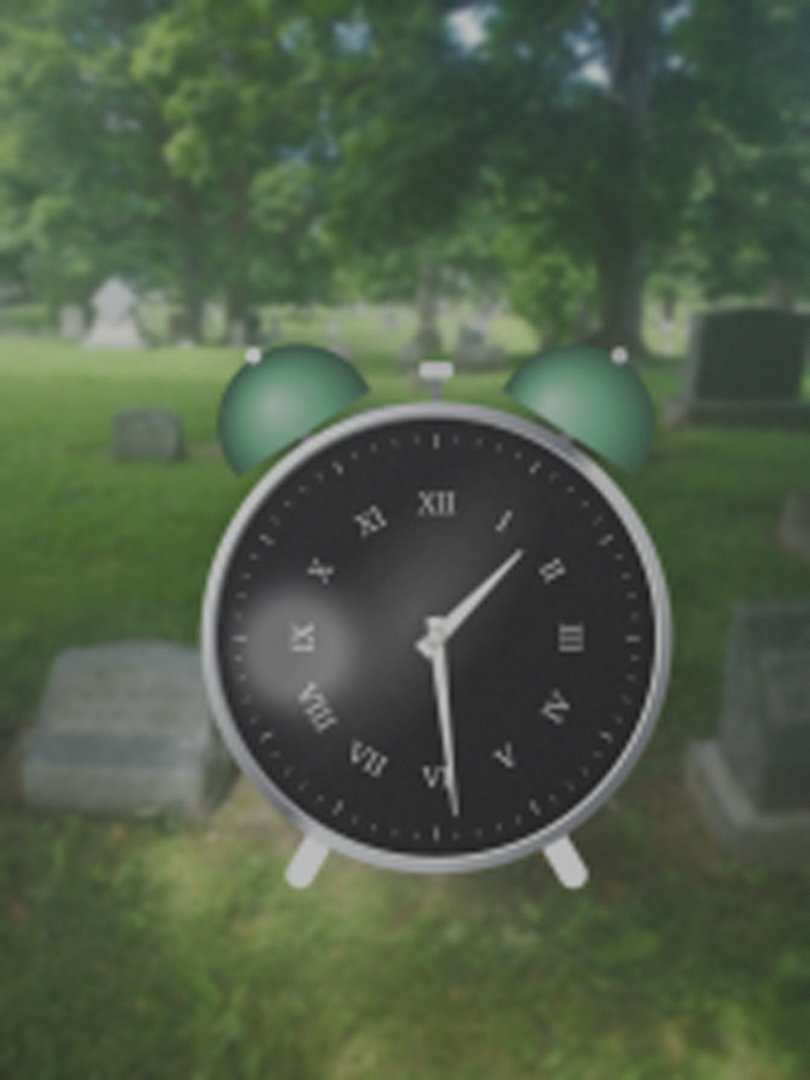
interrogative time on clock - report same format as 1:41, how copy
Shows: 1:29
